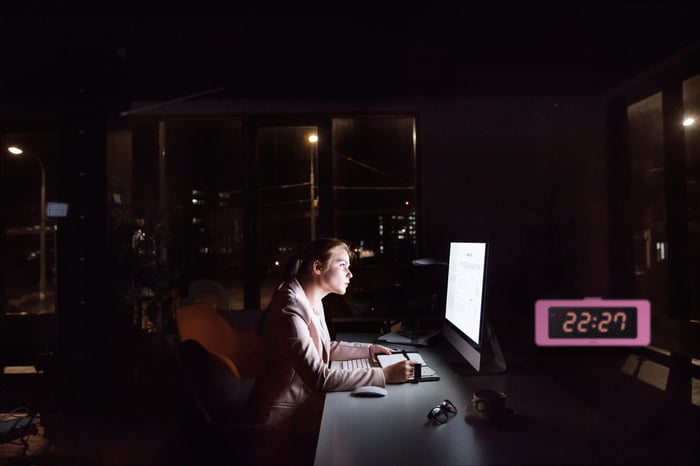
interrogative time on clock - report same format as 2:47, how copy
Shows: 22:27
